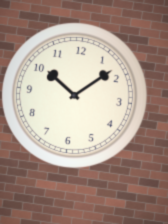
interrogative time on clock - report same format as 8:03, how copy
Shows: 10:08
